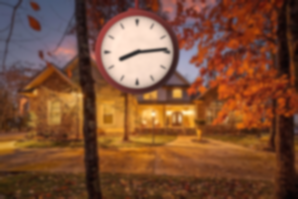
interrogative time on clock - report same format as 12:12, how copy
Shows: 8:14
